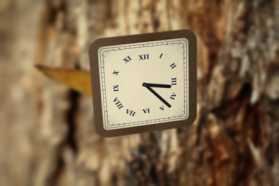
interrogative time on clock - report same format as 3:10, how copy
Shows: 3:23
